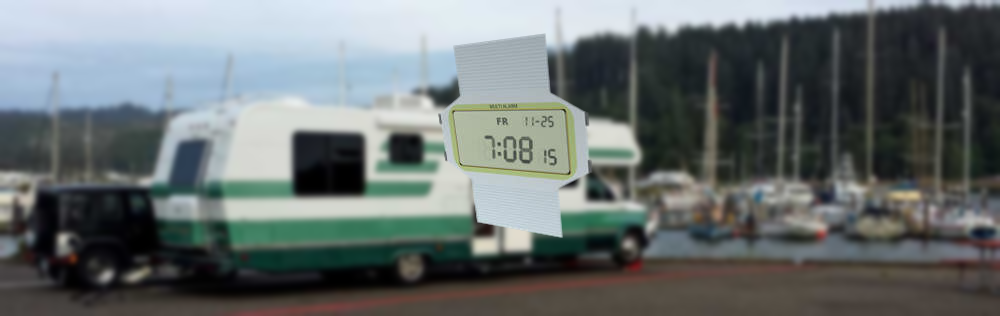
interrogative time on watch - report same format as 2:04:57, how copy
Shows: 7:08:15
